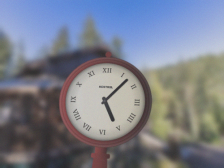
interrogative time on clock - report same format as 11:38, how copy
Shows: 5:07
